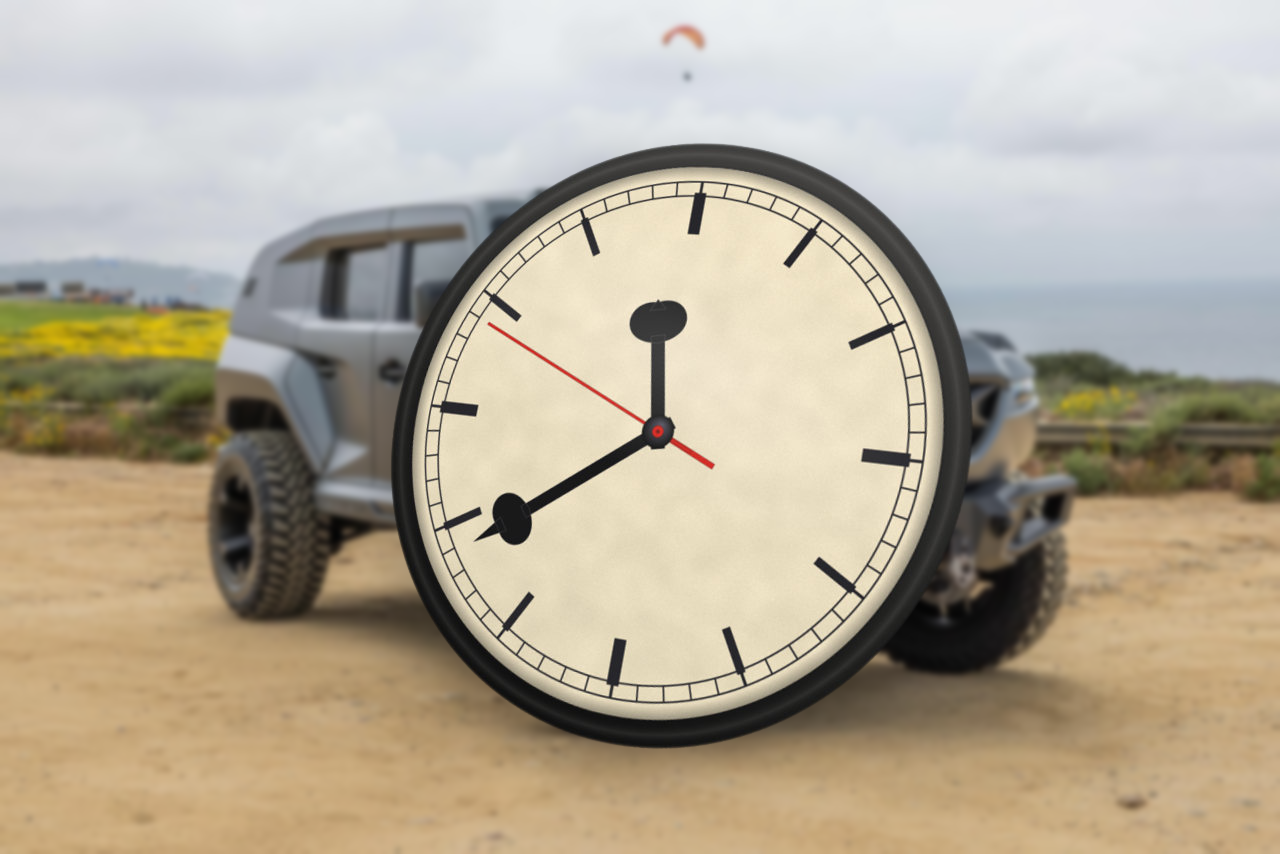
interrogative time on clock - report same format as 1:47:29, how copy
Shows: 11:38:49
